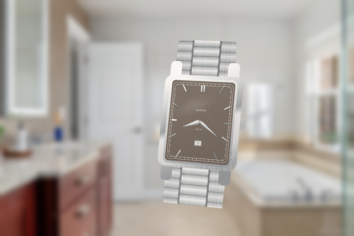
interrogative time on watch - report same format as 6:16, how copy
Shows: 8:21
